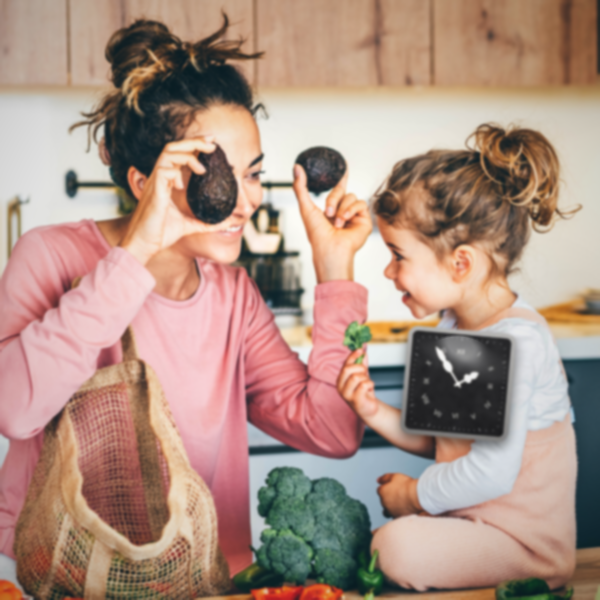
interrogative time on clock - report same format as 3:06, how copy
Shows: 1:54
